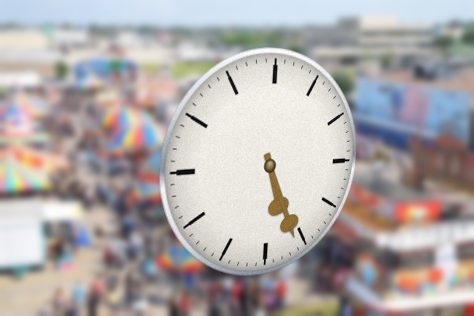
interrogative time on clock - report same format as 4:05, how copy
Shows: 5:26
